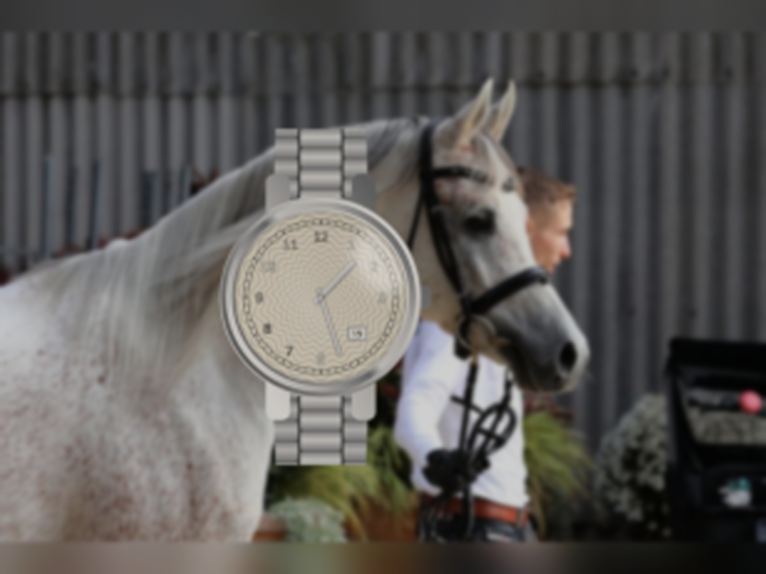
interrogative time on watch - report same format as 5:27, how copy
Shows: 1:27
